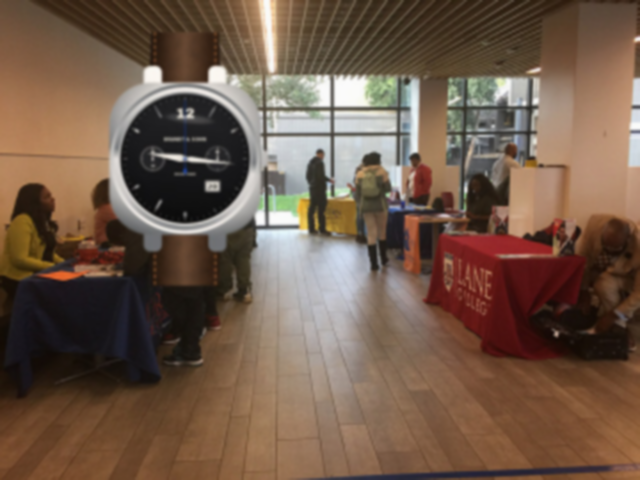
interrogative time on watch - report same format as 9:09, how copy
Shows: 9:16
